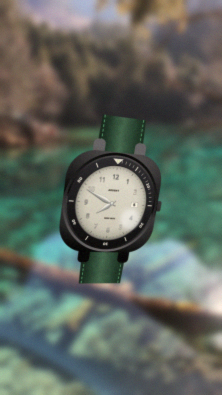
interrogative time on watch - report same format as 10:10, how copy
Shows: 7:49
